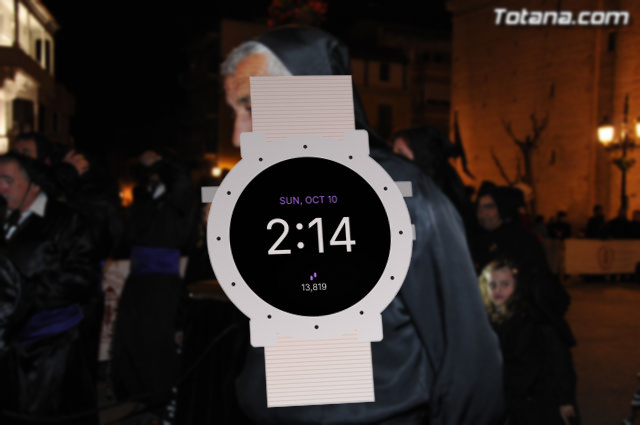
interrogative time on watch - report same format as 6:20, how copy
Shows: 2:14
